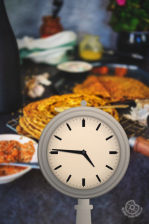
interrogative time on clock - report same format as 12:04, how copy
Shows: 4:46
